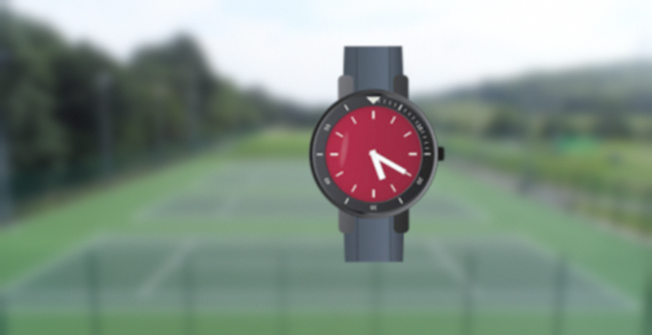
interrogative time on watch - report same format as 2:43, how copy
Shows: 5:20
